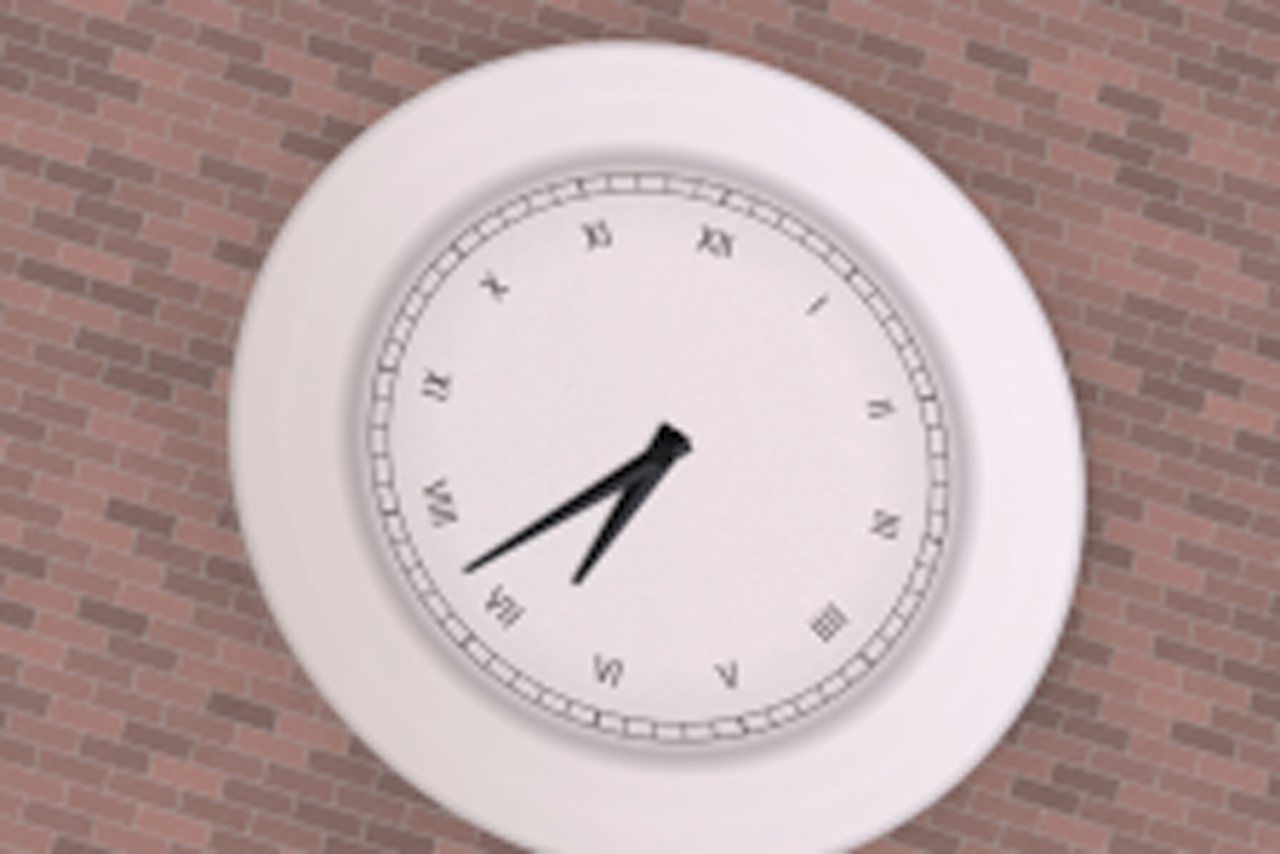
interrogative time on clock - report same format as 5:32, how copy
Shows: 6:37
